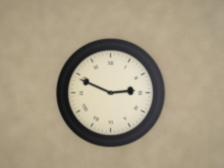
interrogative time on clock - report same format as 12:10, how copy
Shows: 2:49
